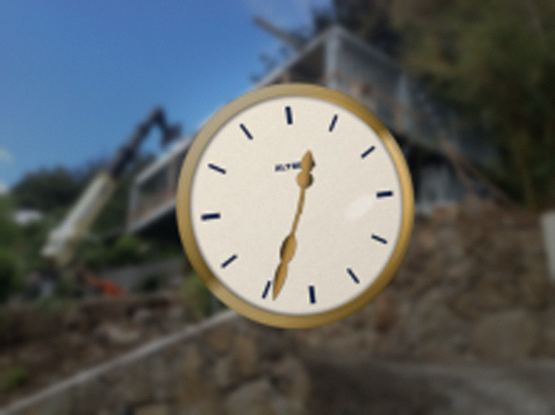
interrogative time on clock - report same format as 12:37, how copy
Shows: 12:34
